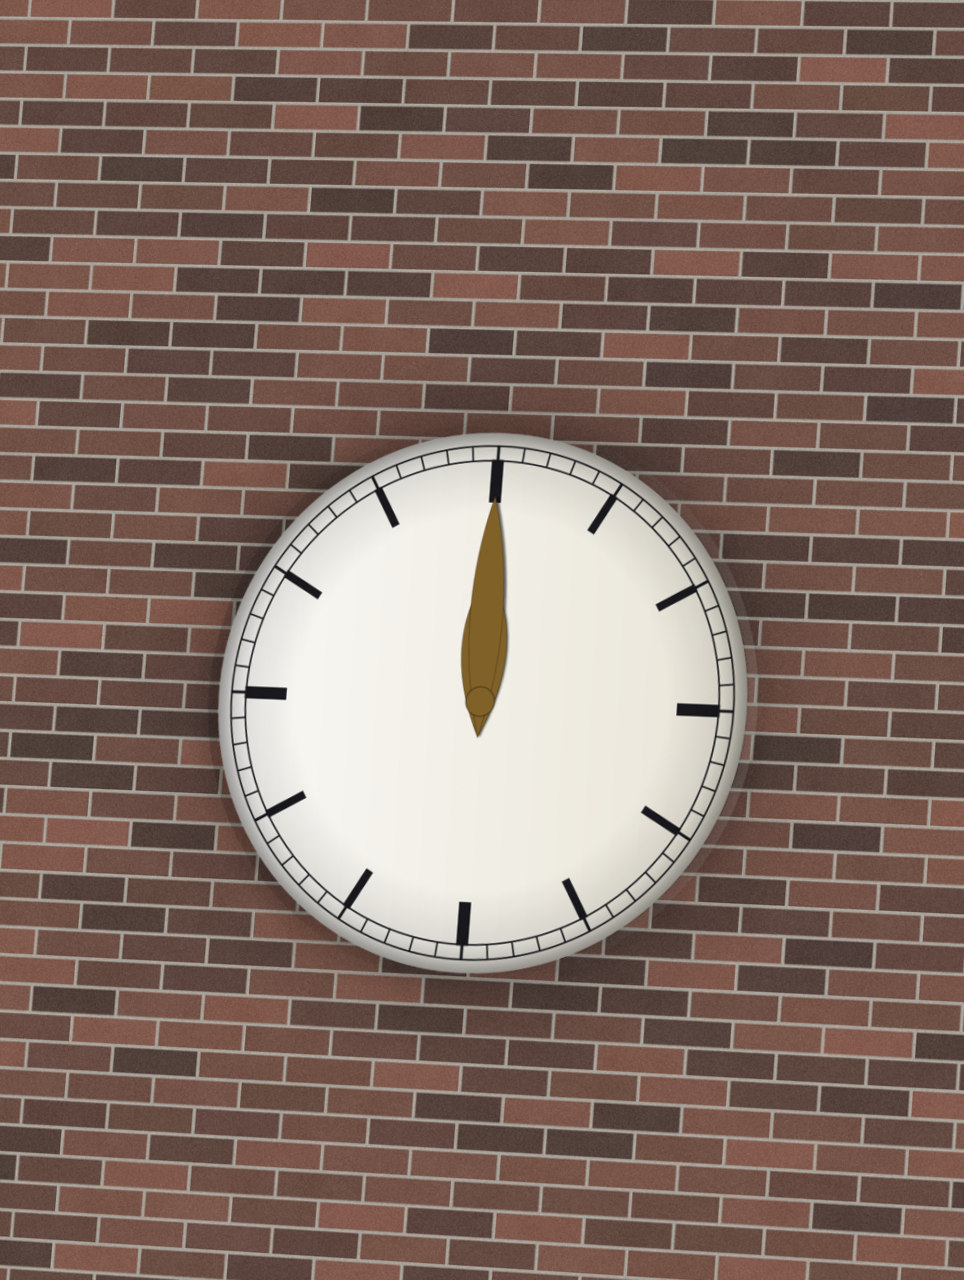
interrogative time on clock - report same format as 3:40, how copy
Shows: 12:00
